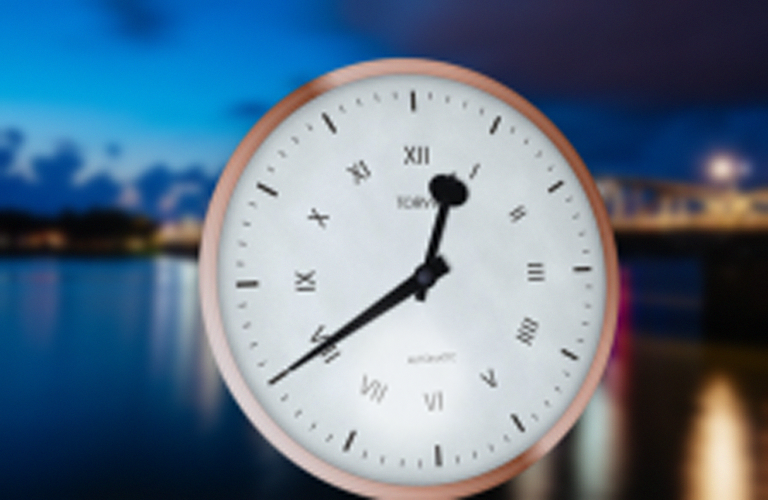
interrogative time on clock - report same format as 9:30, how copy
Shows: 12:40
